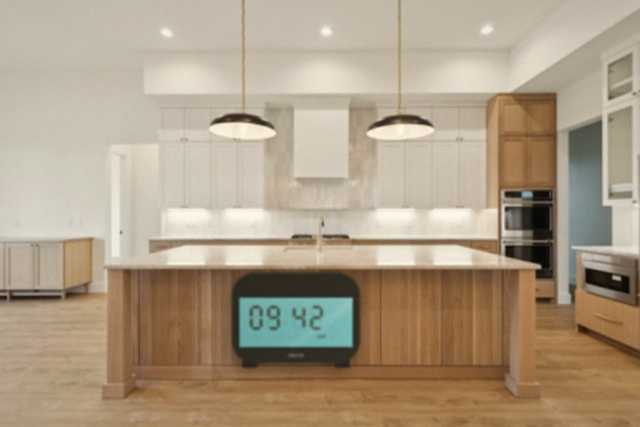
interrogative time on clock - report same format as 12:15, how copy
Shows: 9:42
